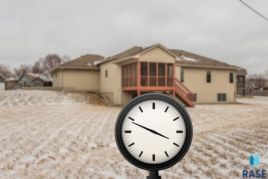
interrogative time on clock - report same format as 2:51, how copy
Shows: 3:49
